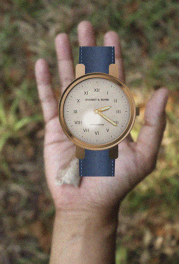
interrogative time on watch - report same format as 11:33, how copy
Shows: 2:21
